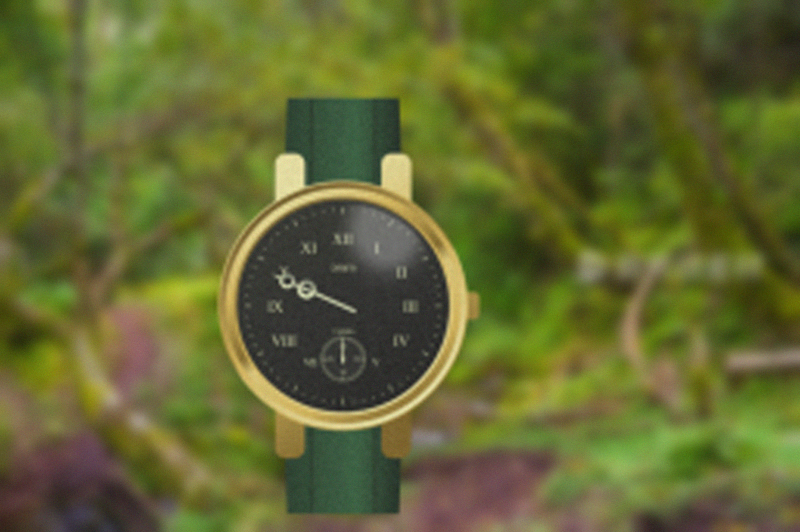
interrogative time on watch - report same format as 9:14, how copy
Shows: 9:49
